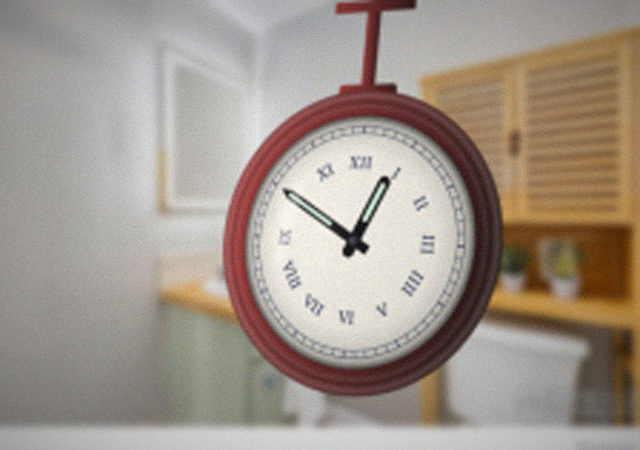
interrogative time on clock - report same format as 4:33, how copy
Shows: 12:50
